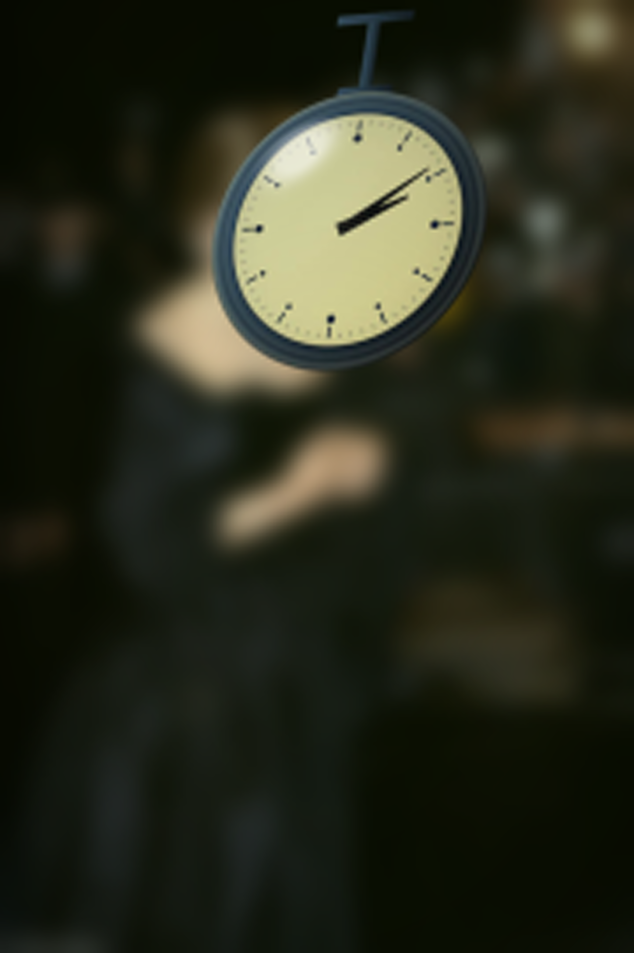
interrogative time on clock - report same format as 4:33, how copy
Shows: 2:09
